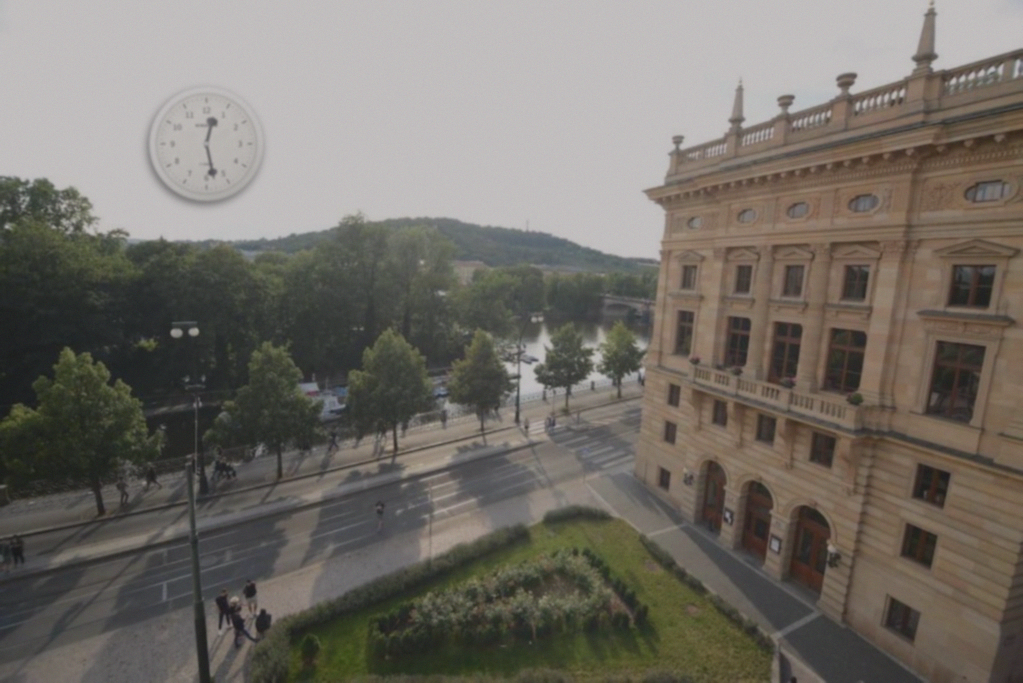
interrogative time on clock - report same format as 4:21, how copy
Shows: 12:28
